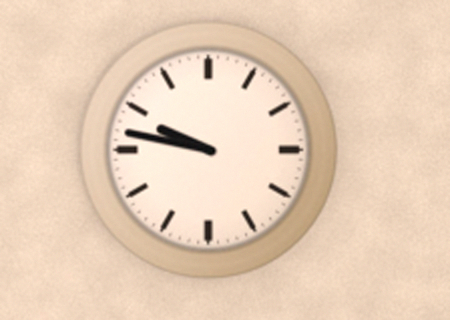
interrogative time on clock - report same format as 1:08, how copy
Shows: 9:47
